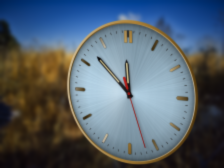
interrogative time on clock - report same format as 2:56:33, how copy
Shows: 11:52:27
